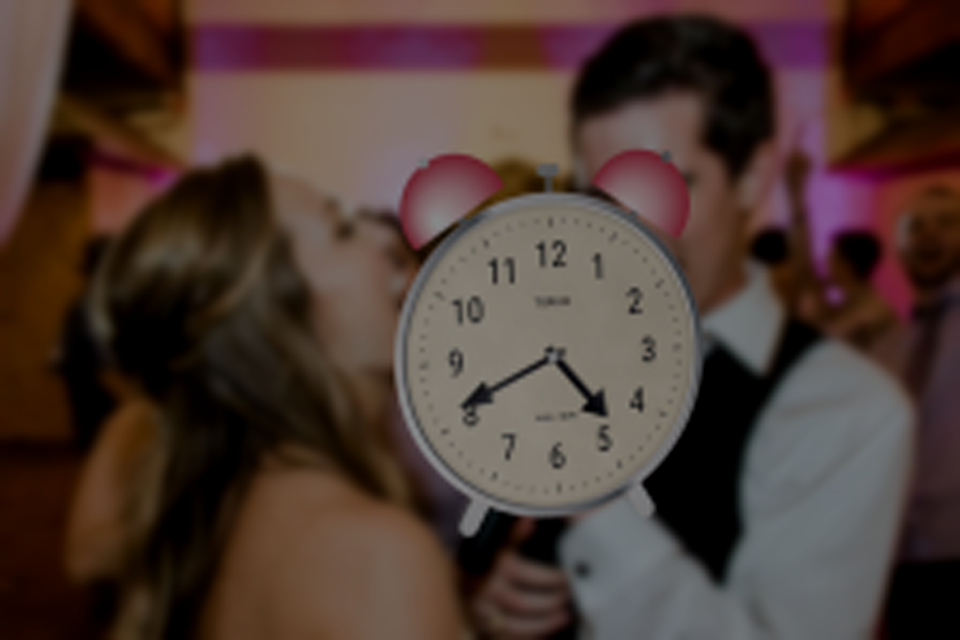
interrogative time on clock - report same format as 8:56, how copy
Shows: 4:41
